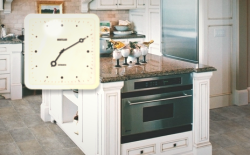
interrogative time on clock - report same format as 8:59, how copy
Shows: 7:10
